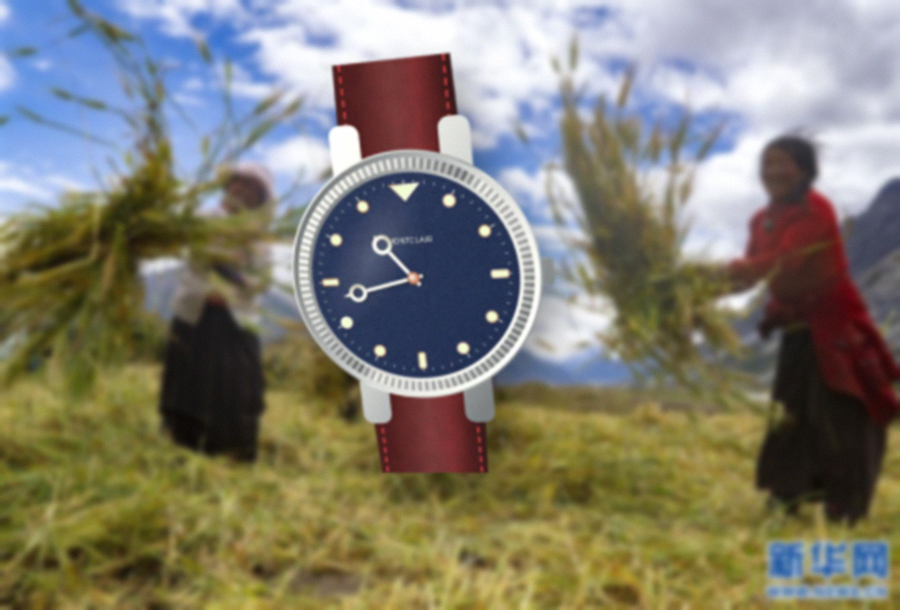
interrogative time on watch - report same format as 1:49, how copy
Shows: 10:43
